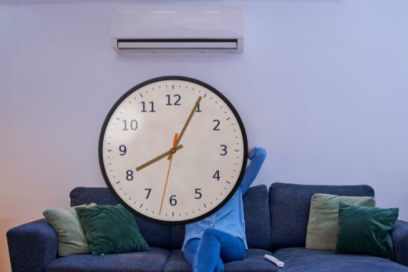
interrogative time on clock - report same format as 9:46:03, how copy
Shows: 8:04:32
